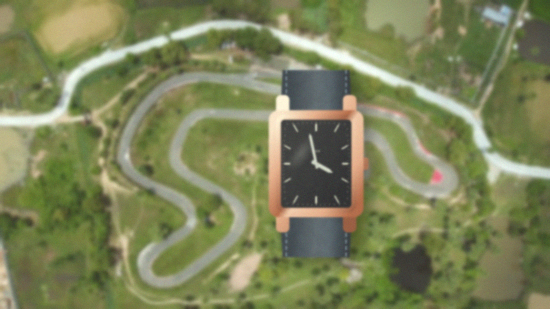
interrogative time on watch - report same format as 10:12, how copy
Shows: 3:58
